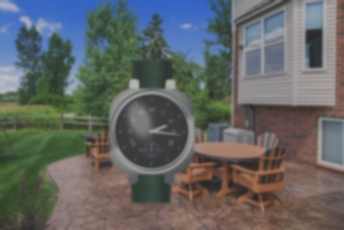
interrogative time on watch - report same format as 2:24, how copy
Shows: 2:16
